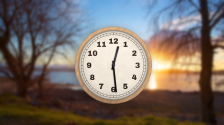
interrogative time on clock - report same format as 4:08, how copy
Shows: 12:29
